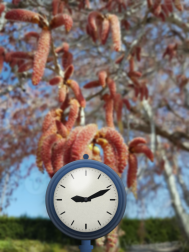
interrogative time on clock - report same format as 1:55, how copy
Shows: 9:11
